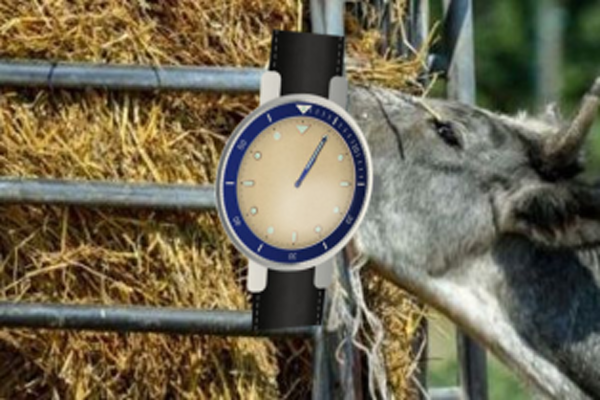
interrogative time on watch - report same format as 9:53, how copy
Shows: 1:05
